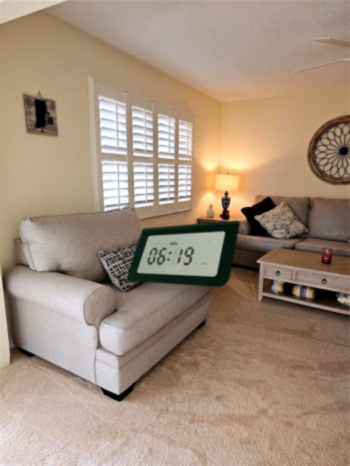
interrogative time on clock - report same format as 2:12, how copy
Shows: 6:19
